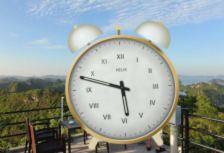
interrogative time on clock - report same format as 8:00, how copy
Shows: 5:48
